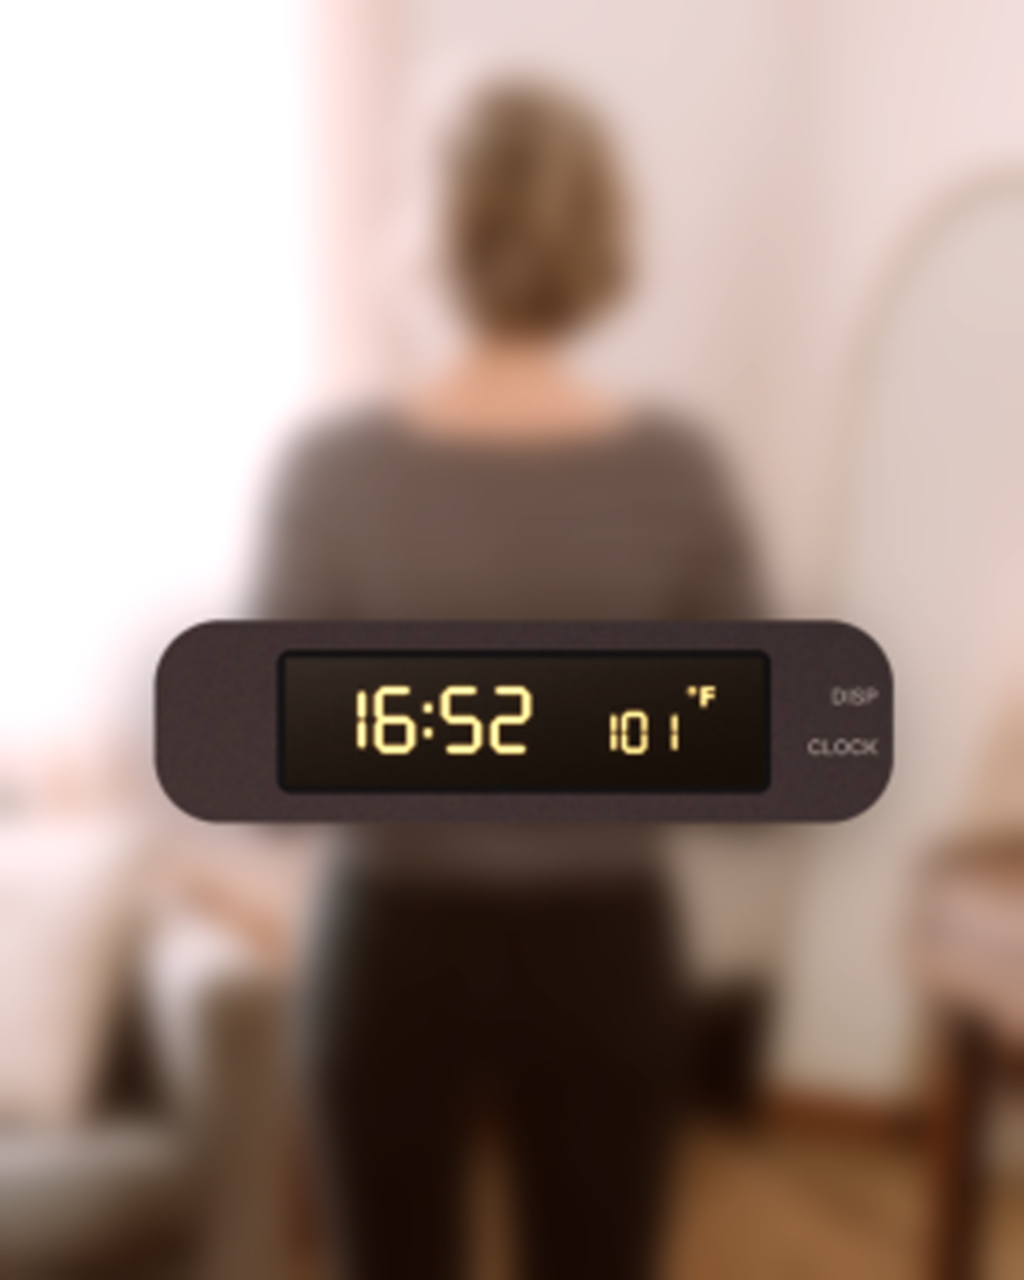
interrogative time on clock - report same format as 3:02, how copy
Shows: 16:52
